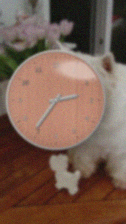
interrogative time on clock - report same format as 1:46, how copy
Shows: 2:36
